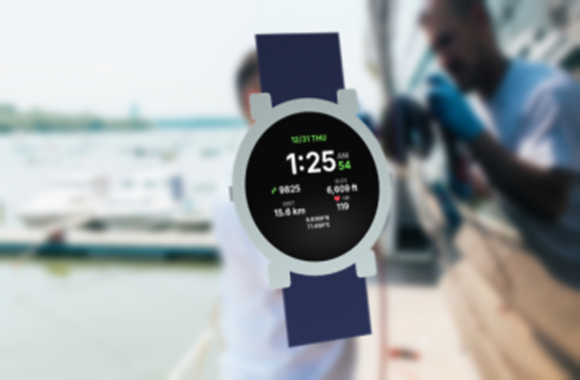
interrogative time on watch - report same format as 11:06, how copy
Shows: 1:25
